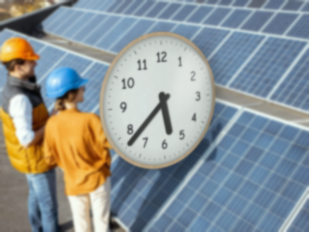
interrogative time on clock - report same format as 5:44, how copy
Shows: 5:38
